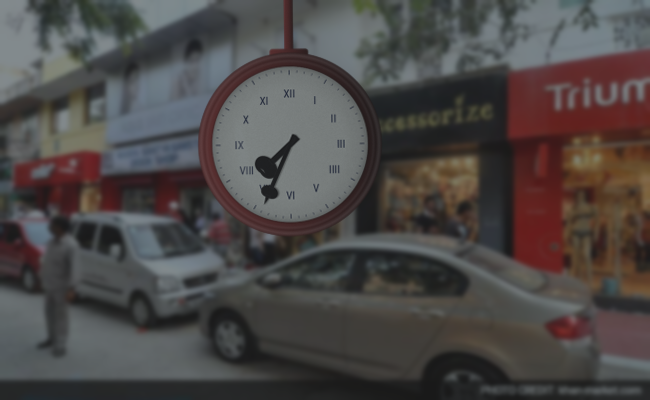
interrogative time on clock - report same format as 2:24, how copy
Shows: 7:34
